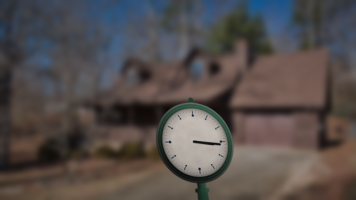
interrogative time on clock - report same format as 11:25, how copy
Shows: 3:16
